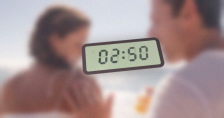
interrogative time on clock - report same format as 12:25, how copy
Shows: 2:50
